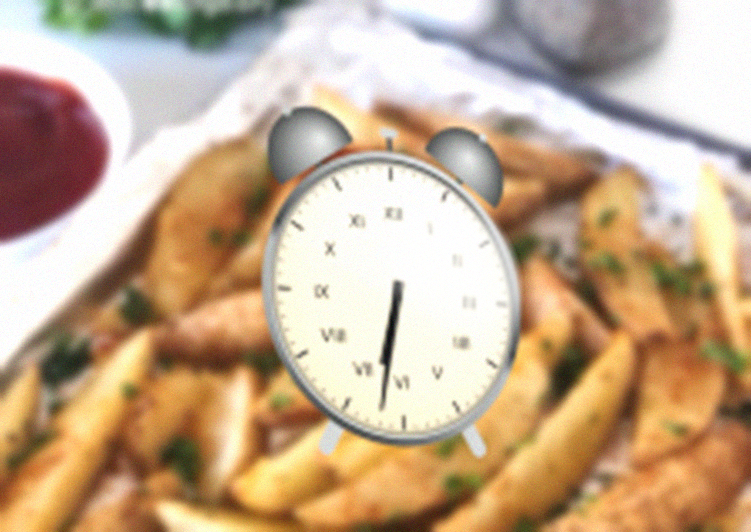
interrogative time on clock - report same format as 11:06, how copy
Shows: 6:32
